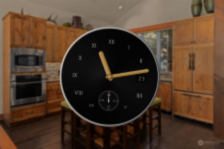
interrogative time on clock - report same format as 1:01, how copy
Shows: 11:13
